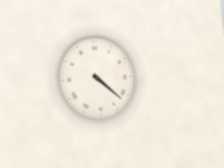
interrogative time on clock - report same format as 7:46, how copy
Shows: 4:22
